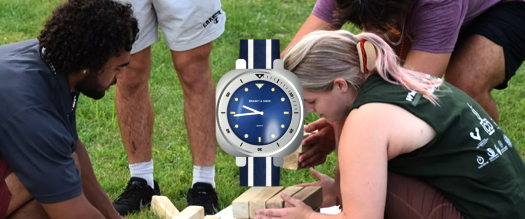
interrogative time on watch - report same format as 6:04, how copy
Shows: 9:44
